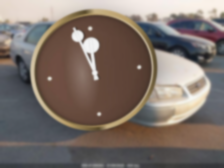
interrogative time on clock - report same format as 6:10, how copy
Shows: 11:57
